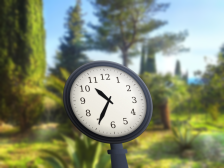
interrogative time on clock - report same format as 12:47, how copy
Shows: 10:35
